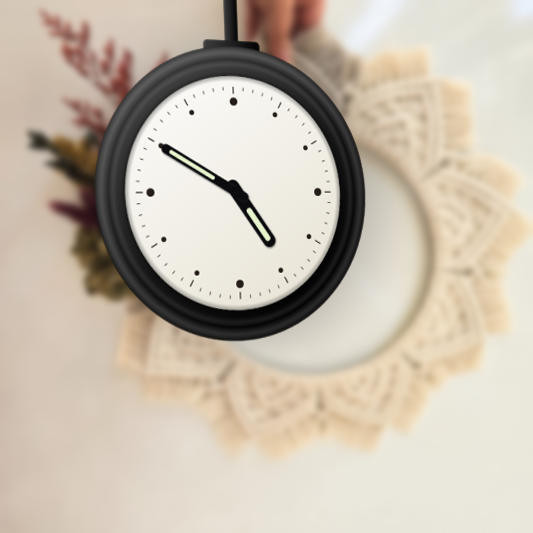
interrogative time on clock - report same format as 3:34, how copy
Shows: 4:50
